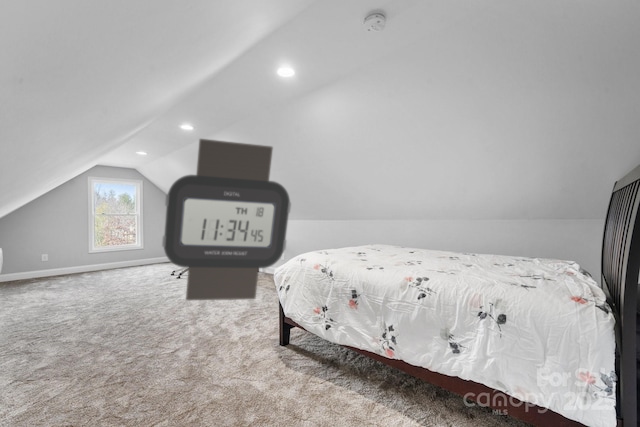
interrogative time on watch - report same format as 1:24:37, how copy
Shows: 11:34:45
